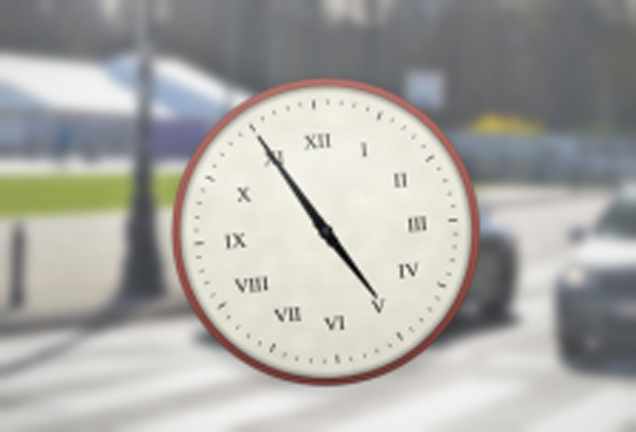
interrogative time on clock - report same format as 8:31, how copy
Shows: 4:55
